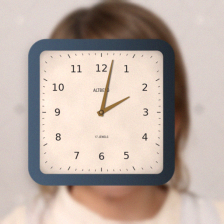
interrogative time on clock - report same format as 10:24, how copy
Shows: 2:02
